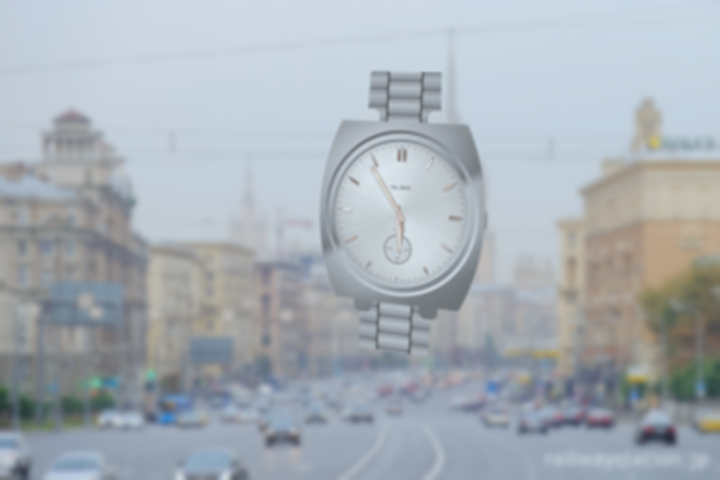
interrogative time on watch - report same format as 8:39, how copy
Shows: 5:54
